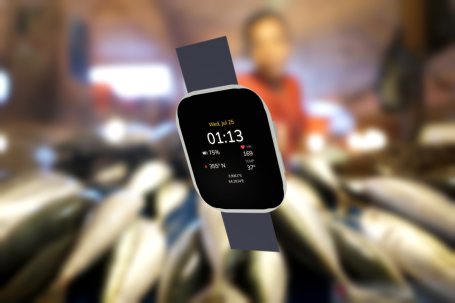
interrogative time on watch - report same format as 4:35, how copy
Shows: 1:13
